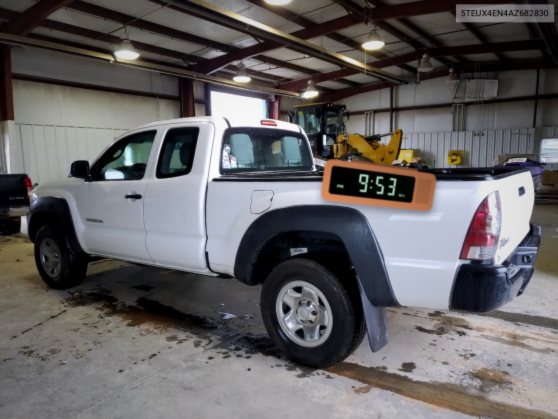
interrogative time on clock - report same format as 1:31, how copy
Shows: 9:53
